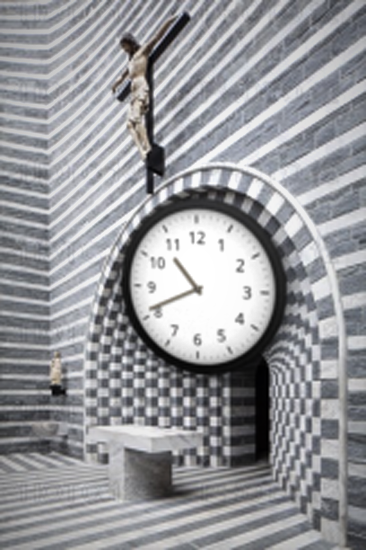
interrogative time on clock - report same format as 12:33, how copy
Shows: 10:41
